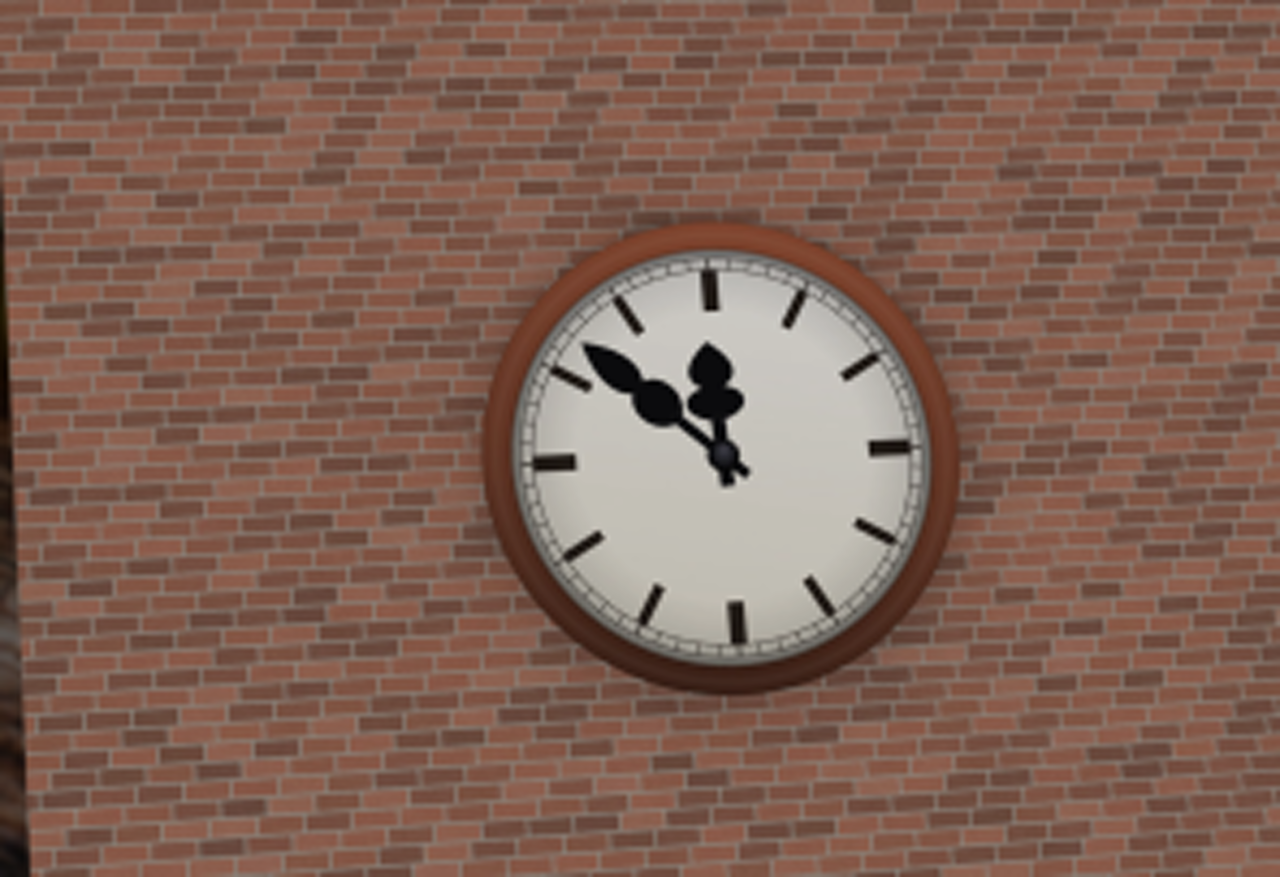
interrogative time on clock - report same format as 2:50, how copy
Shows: 11:52
